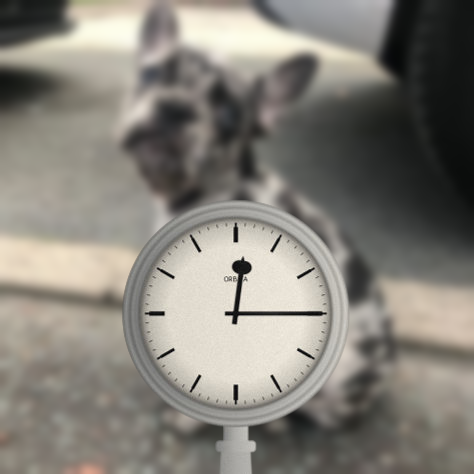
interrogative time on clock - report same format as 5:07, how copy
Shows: 12:15
